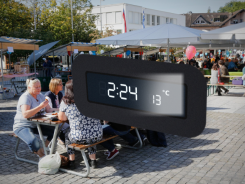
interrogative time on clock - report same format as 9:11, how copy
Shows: 2:24
